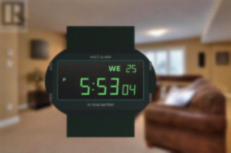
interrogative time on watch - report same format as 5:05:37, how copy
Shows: 5:53:04
